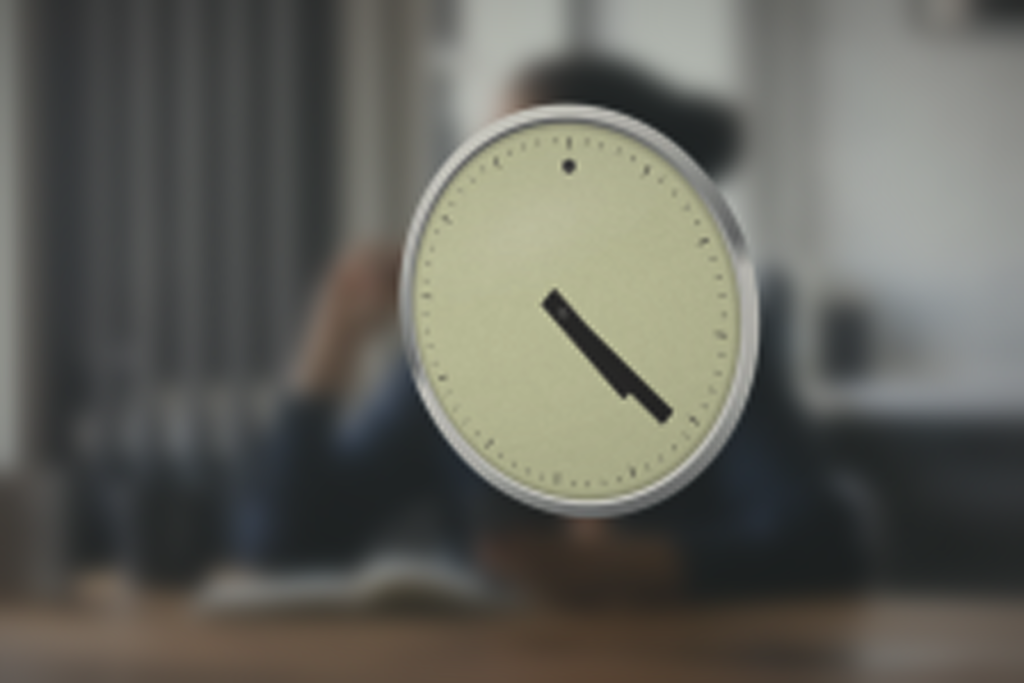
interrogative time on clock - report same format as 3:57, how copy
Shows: 4:21
